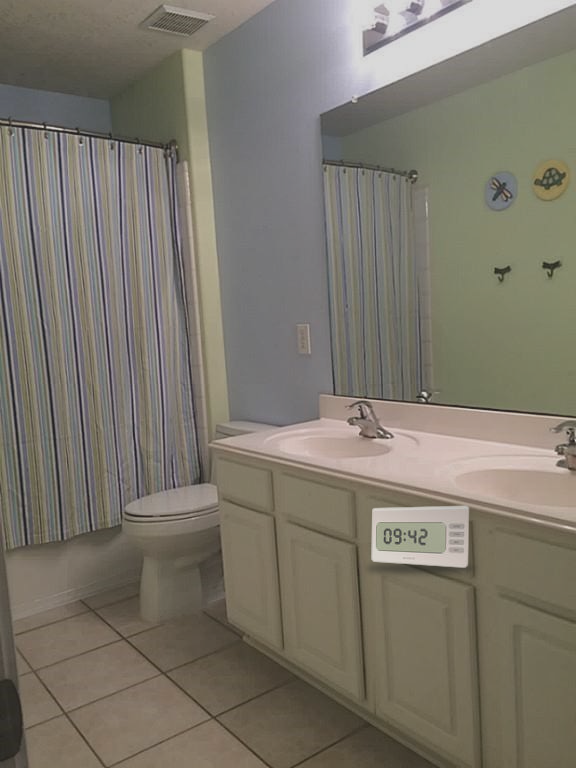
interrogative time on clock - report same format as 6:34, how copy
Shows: 9:42
